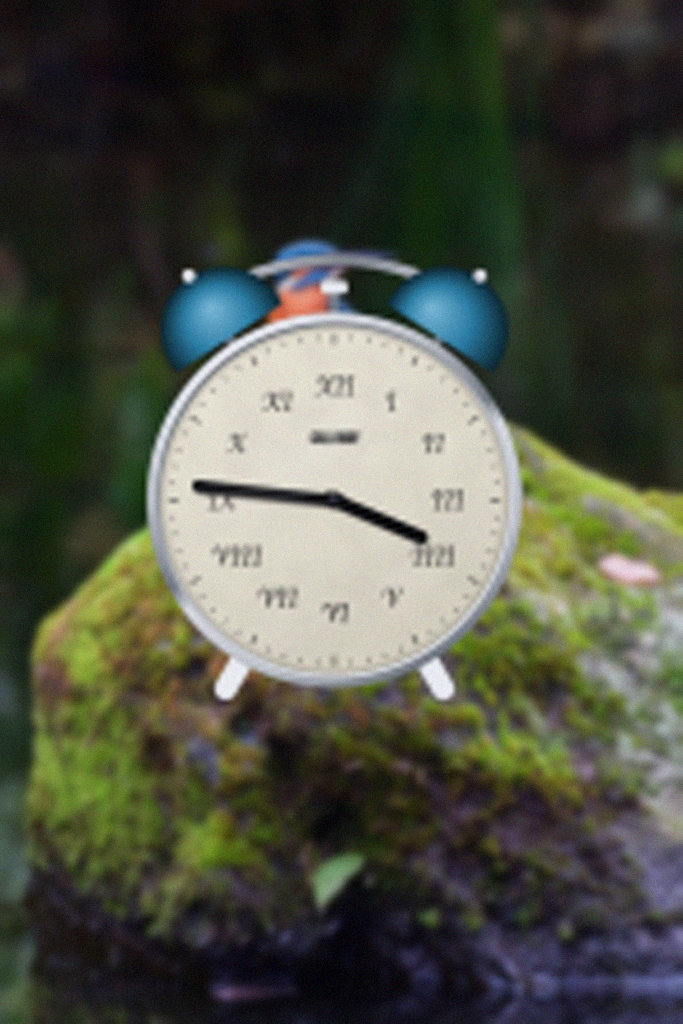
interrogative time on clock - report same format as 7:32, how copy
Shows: 3:46
